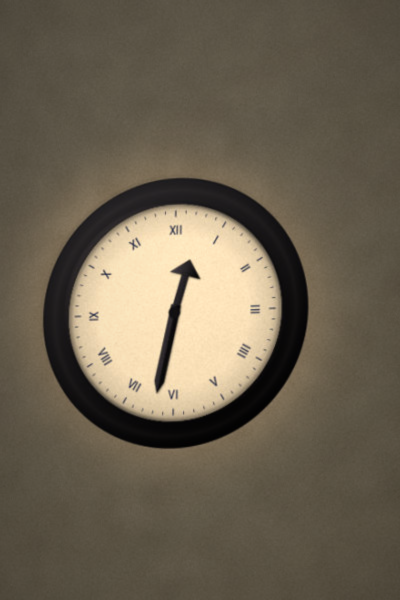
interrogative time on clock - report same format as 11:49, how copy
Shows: 12:32
